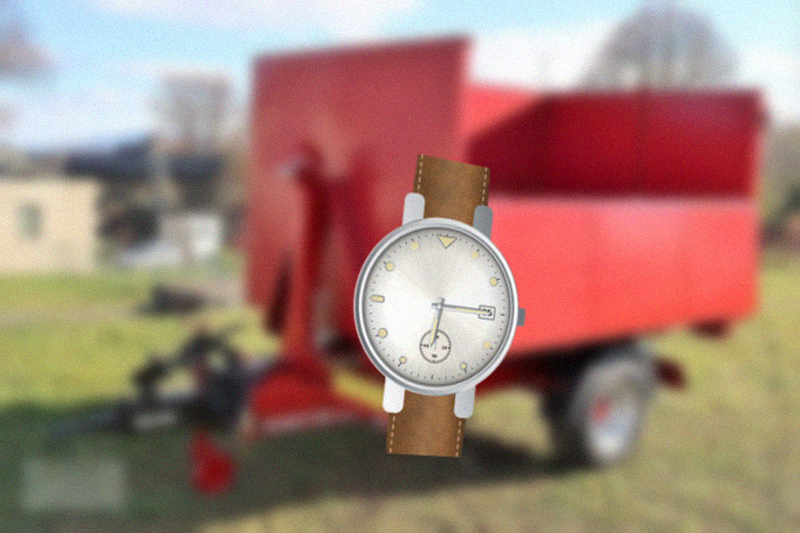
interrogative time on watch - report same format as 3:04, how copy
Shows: 6:15
